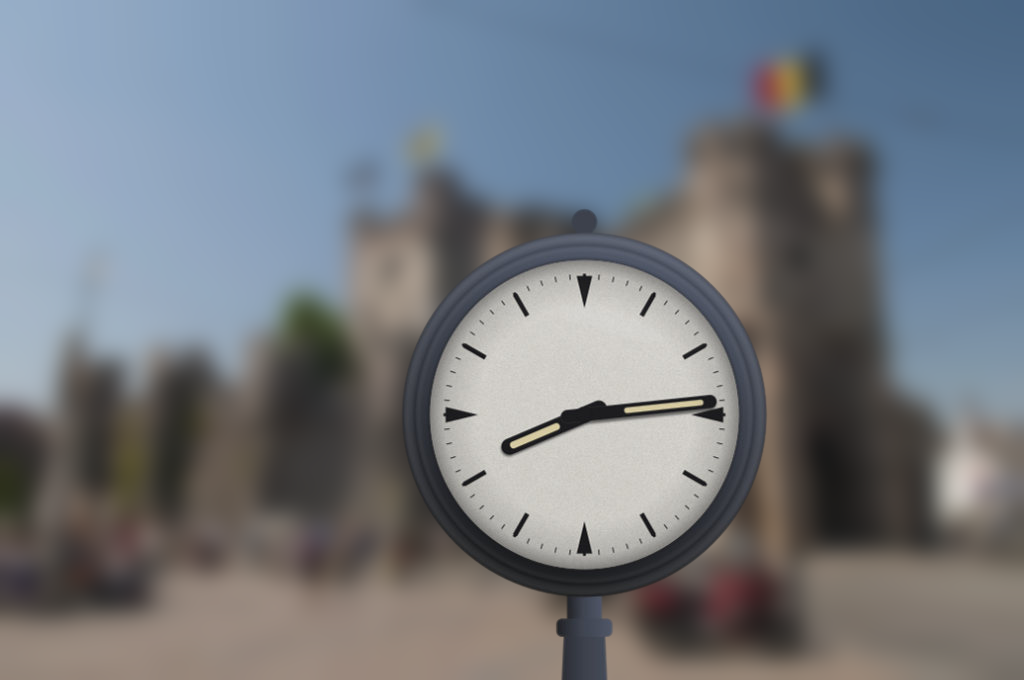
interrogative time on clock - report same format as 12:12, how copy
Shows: 8:14
